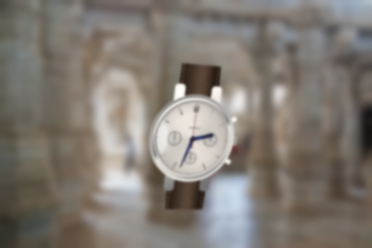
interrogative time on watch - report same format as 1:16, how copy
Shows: 2:33
